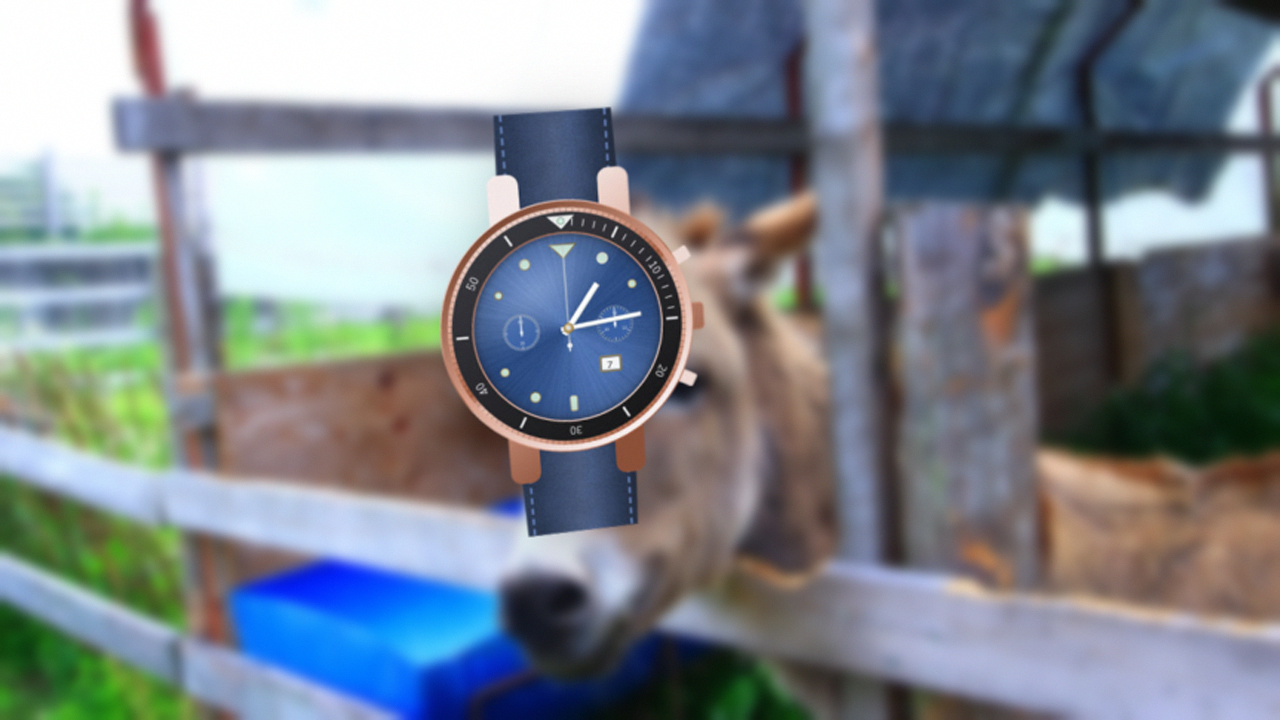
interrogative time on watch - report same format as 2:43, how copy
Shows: 1:14
